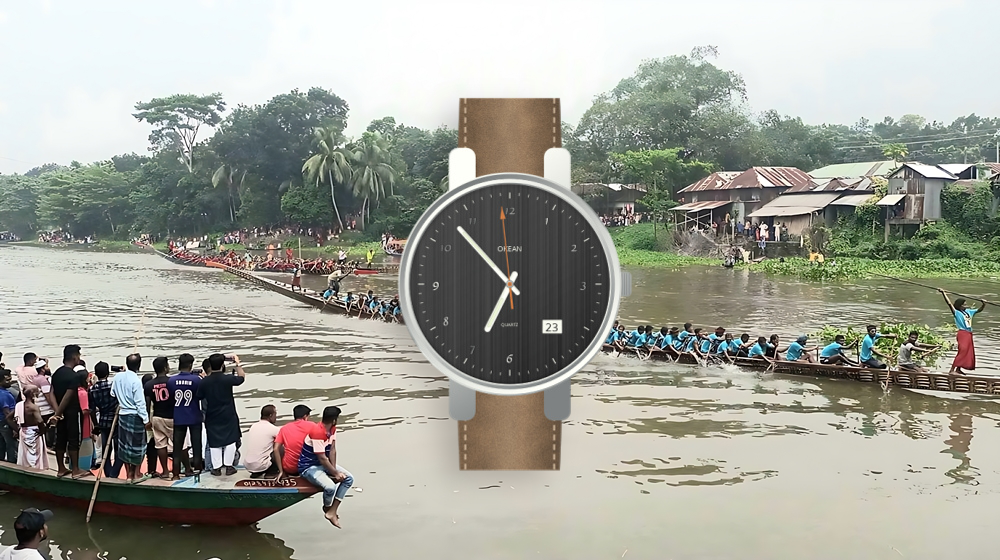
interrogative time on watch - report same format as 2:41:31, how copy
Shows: 6:52:59
